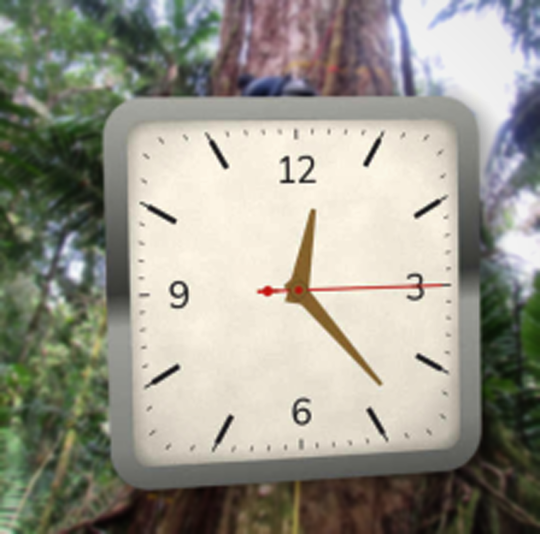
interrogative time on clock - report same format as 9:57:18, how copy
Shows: 12:23:15
